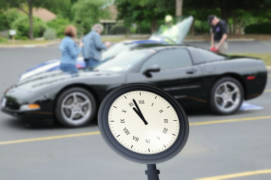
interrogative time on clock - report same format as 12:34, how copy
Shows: 10:57
